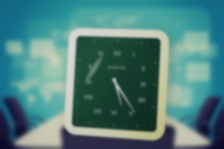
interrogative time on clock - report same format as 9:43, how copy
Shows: 5:24
